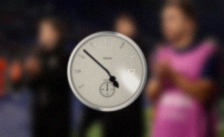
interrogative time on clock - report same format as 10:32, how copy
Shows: 4:52
